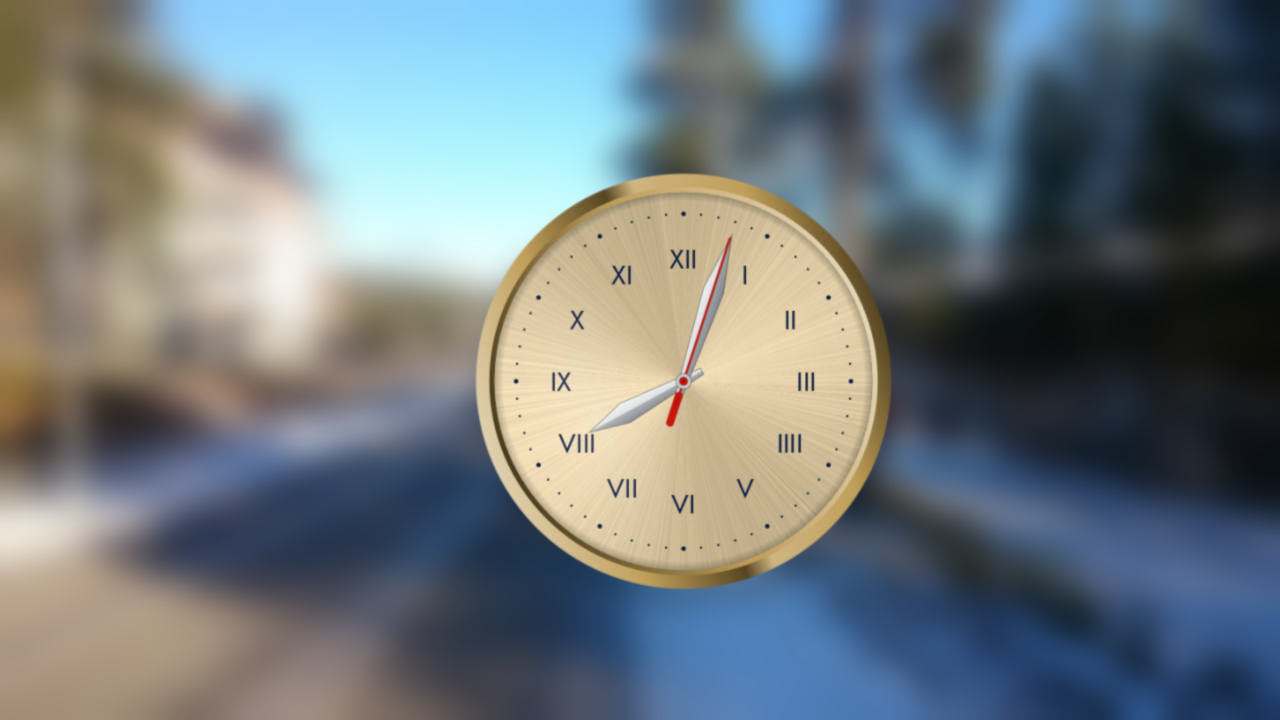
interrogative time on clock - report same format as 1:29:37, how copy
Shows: 8:03:03
